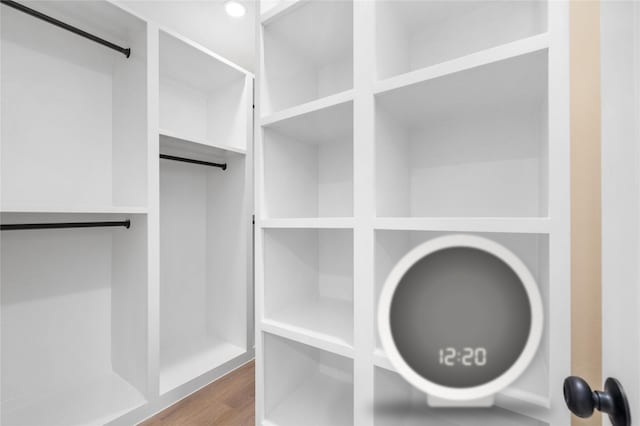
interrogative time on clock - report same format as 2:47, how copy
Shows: 12:20
